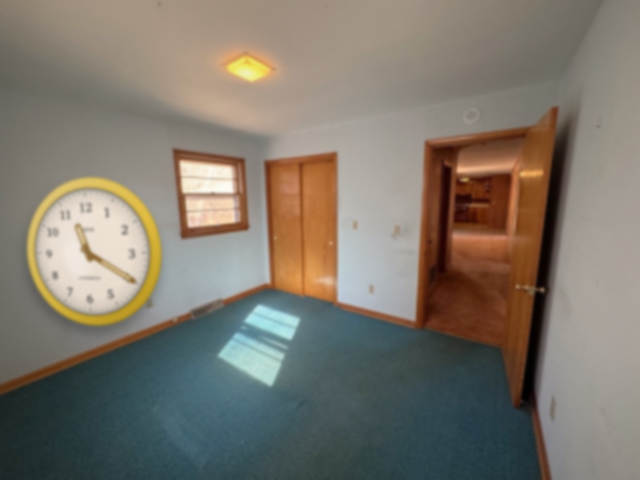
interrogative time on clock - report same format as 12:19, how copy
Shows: 11:20
